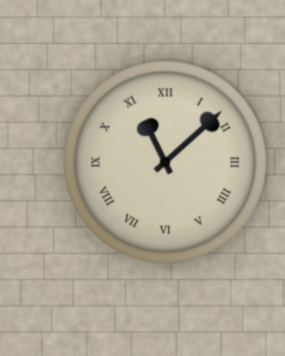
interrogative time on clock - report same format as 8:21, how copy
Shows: 11:08
